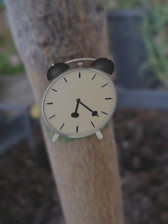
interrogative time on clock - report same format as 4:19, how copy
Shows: 6:22
